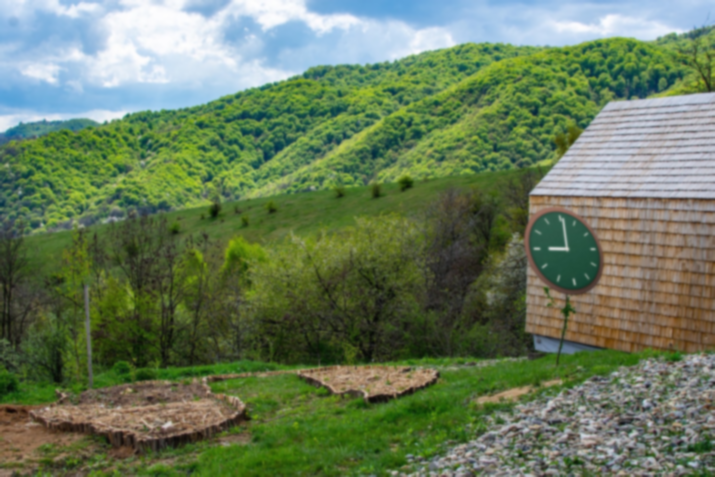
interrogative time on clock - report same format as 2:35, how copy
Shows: 9:01
